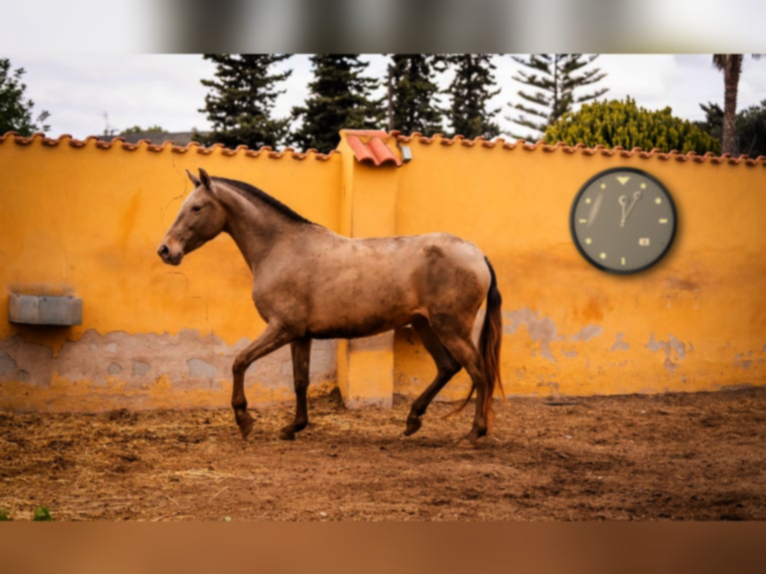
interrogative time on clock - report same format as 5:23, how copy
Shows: 12:05
